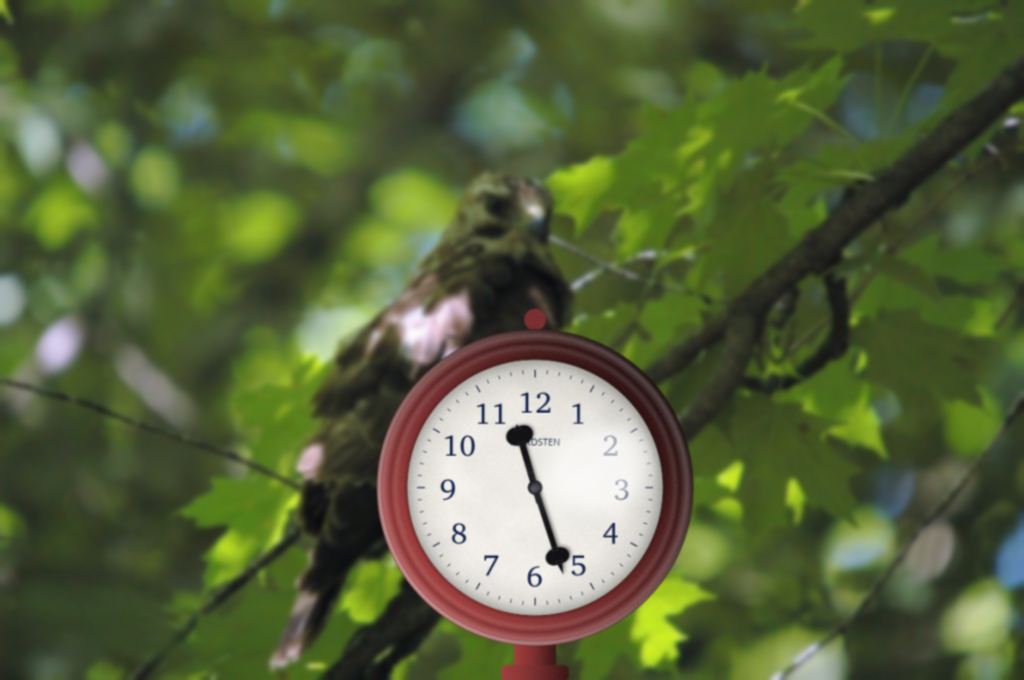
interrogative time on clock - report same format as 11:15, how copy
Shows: 11:27
